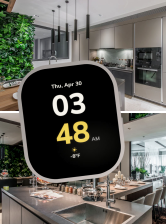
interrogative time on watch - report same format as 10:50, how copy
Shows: 3:48
